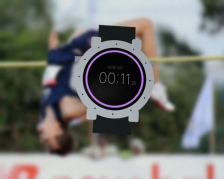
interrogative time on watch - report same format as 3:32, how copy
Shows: 0:11
